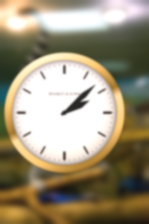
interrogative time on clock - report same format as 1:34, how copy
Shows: 2:08
